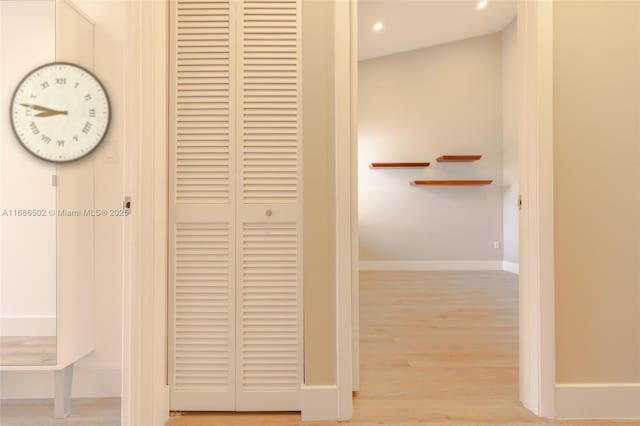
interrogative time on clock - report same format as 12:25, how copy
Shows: 8:47
